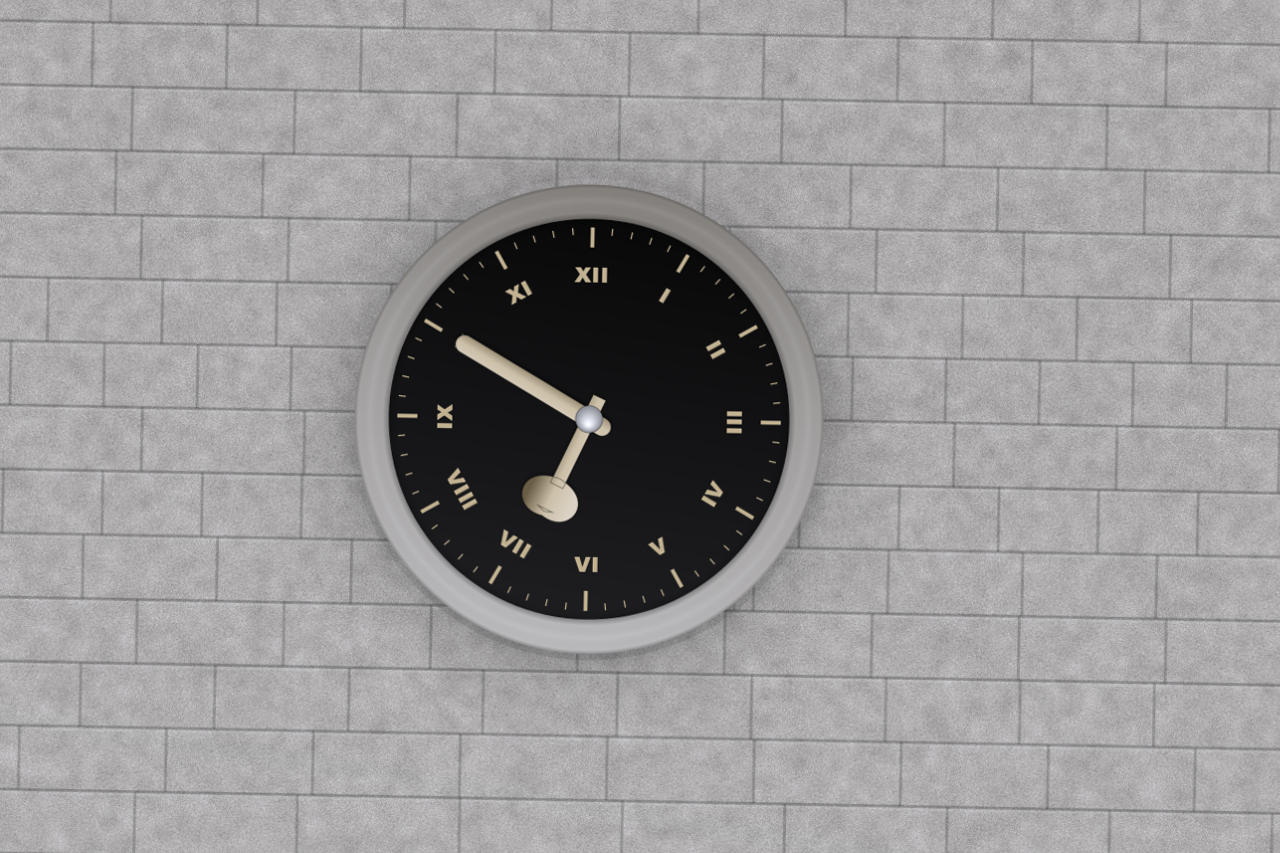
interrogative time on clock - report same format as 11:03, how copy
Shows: 6:50
